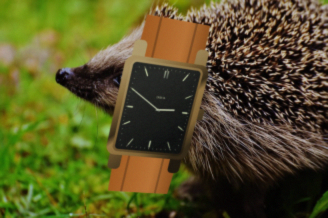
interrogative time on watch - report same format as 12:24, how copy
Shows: 2:50
